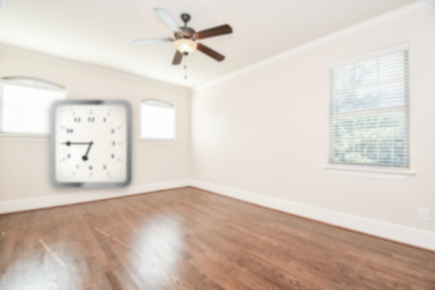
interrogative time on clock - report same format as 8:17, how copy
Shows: 6:45
